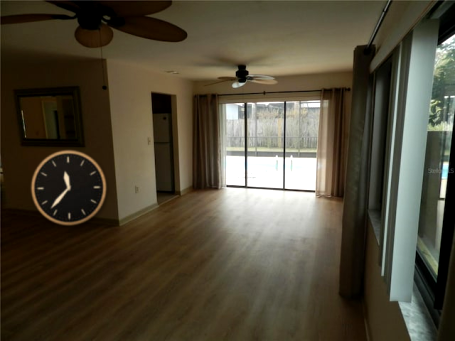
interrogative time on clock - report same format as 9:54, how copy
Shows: 11:37
